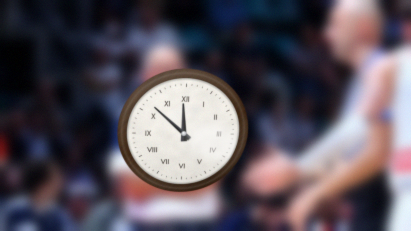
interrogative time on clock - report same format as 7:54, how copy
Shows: 11:52
